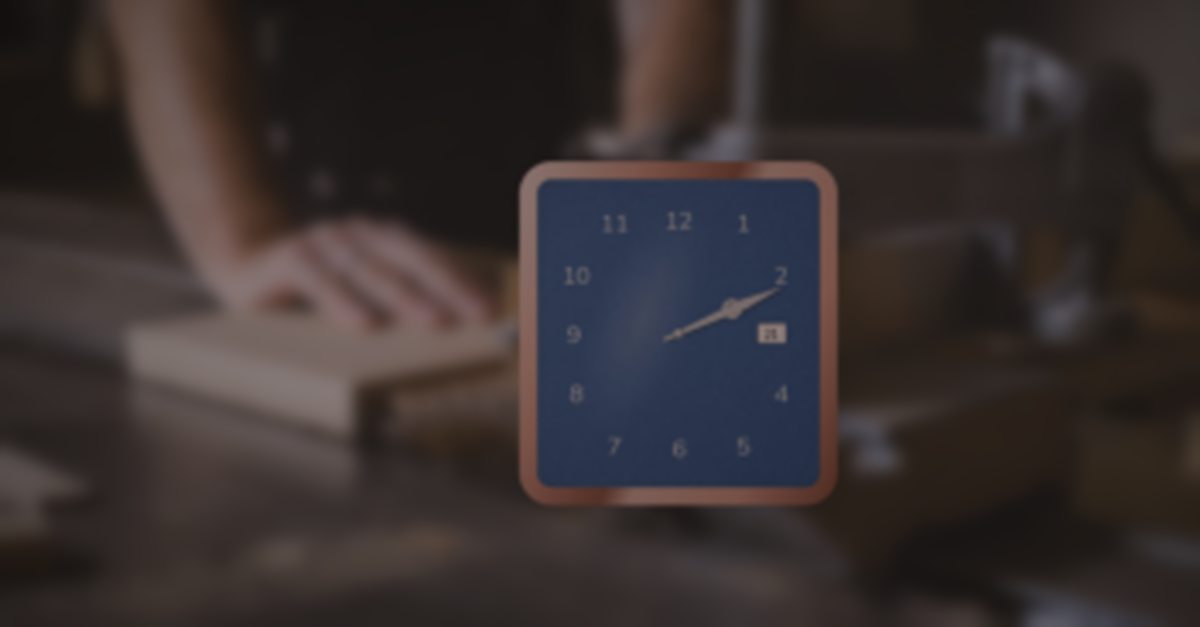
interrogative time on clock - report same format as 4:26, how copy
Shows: 2:11
